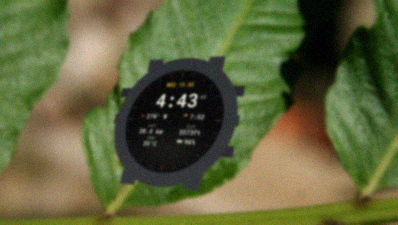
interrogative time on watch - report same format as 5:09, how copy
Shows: 4:43
